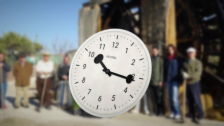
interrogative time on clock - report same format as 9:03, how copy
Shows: 10:16
